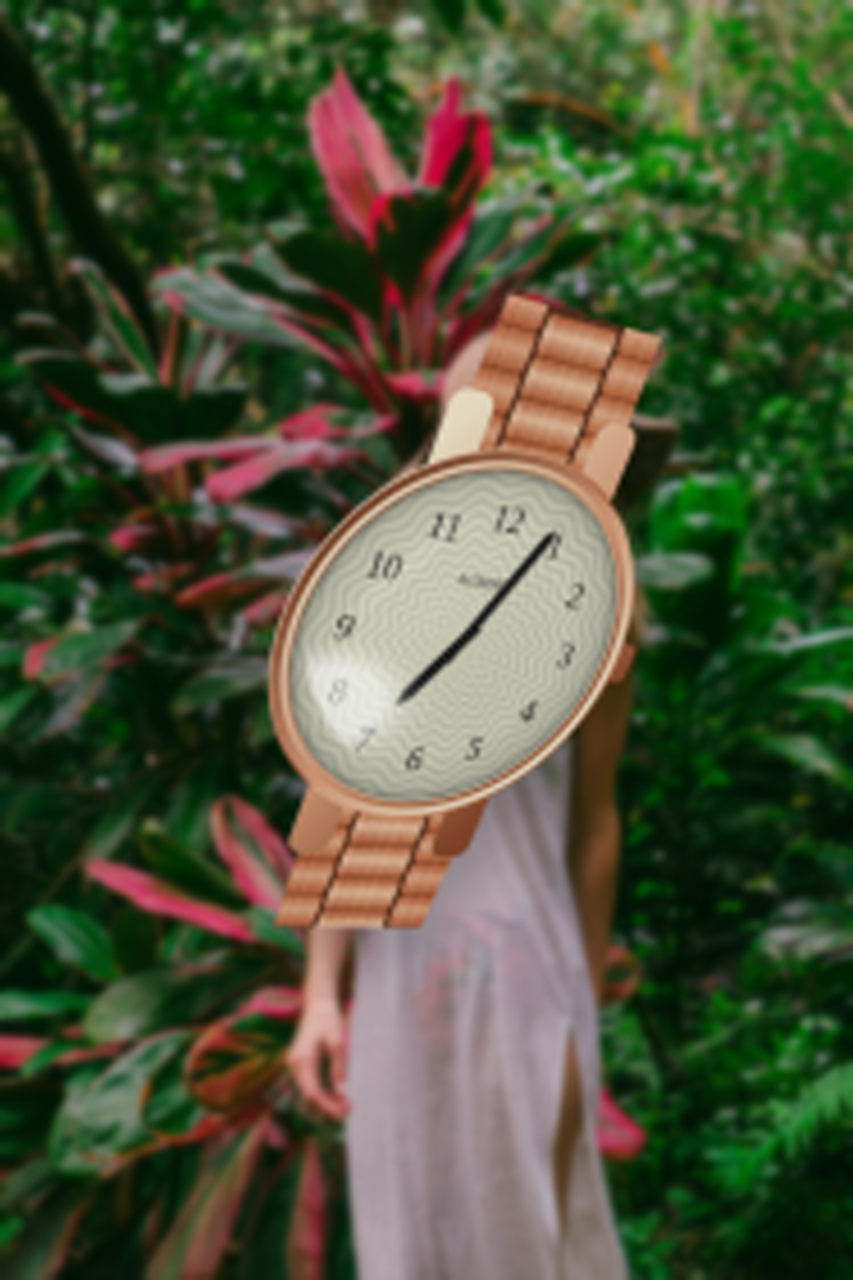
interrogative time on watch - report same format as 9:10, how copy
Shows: 7:04
